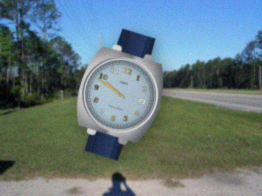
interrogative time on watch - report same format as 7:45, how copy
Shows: 9:48
